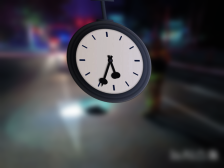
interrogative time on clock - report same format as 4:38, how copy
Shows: 5:34
